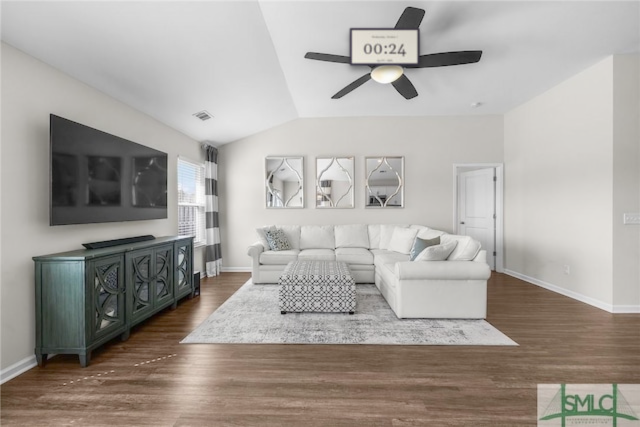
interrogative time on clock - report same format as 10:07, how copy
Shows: 0:24
